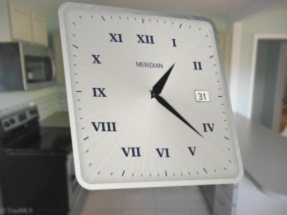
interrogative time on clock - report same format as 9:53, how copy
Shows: 1:22
